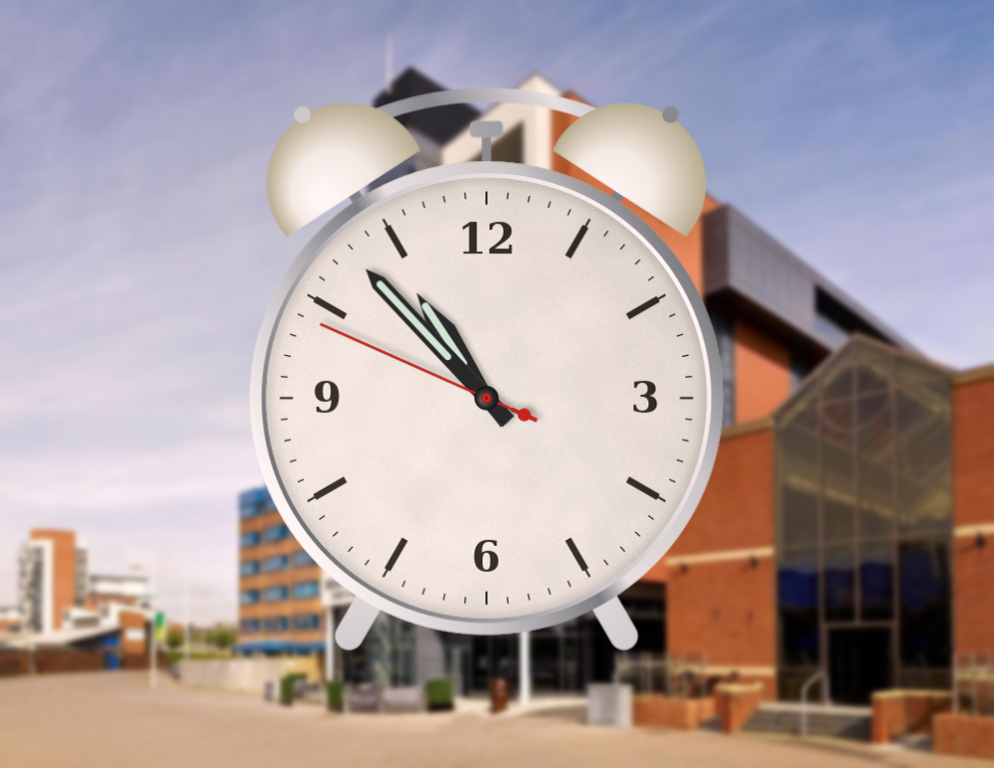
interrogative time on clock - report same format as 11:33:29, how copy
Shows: 10:52:49
